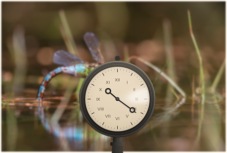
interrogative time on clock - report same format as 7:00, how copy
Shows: 10:21
